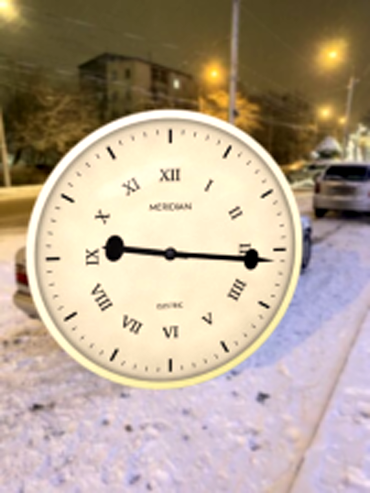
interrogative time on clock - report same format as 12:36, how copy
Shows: 9:16
